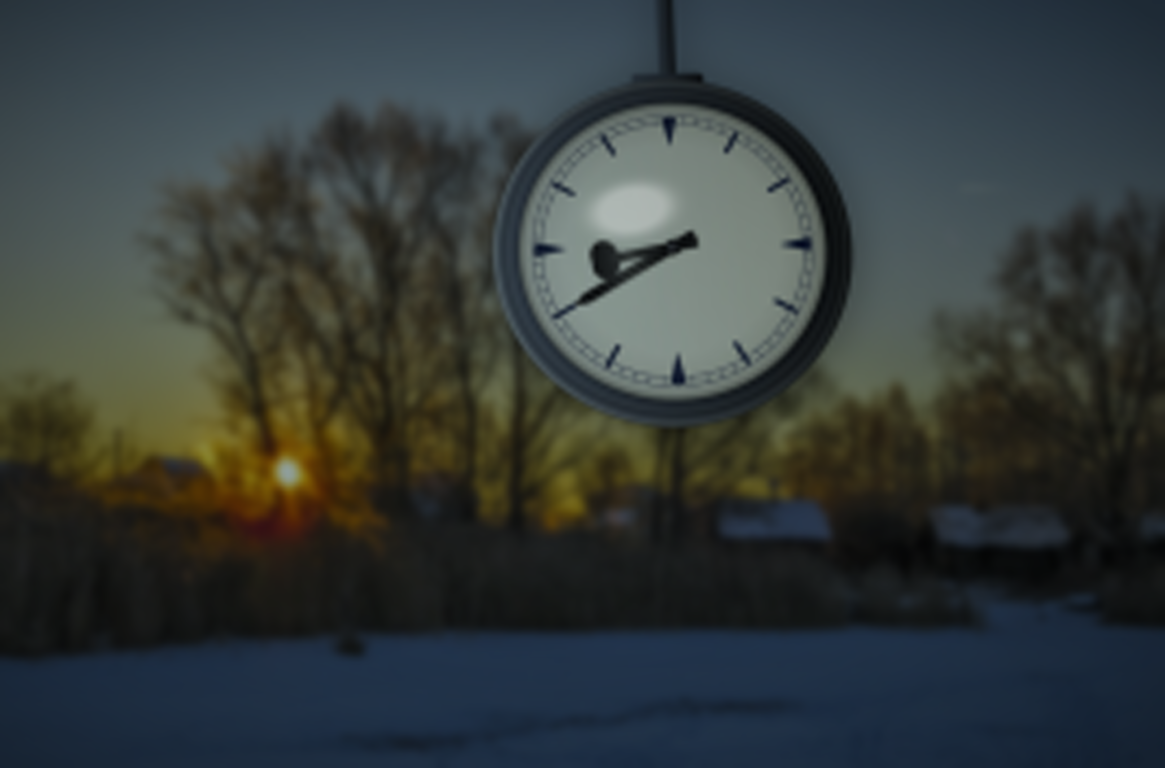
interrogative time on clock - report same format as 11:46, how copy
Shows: 8:40
